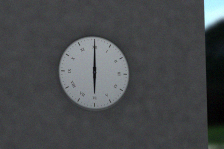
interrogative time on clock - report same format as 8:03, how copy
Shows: 6:00
